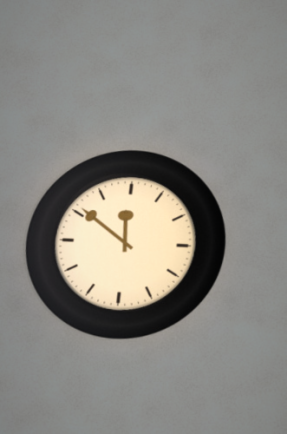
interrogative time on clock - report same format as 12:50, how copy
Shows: 11:51
